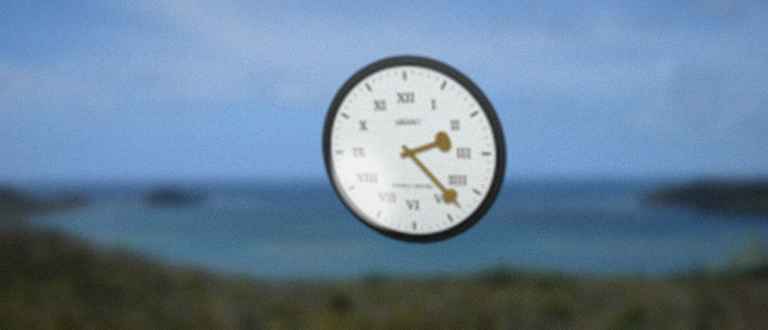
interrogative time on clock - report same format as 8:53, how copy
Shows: 2:23
